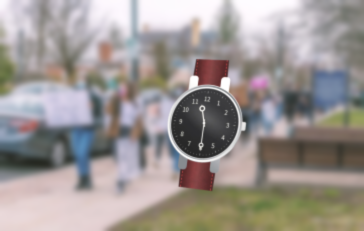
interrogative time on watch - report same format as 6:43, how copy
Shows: 11:30
